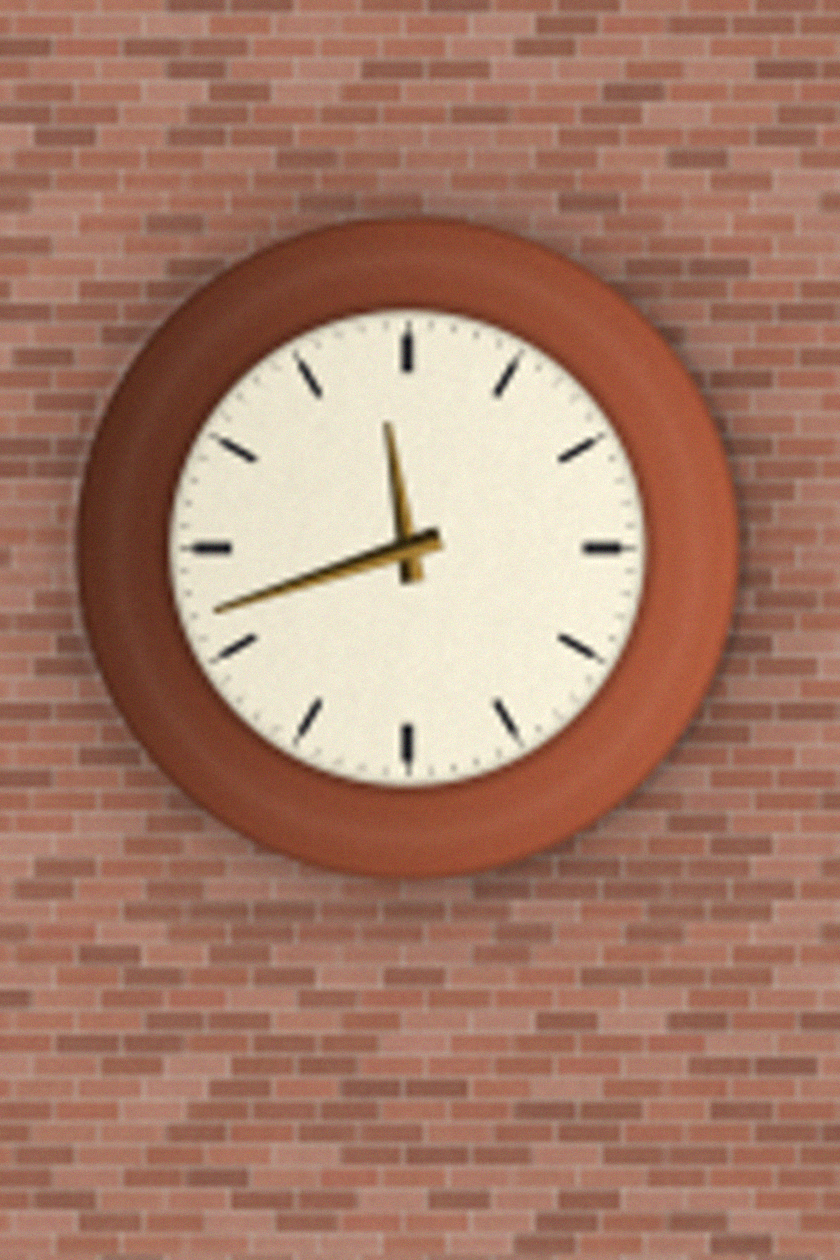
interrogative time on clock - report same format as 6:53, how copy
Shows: 11:42
